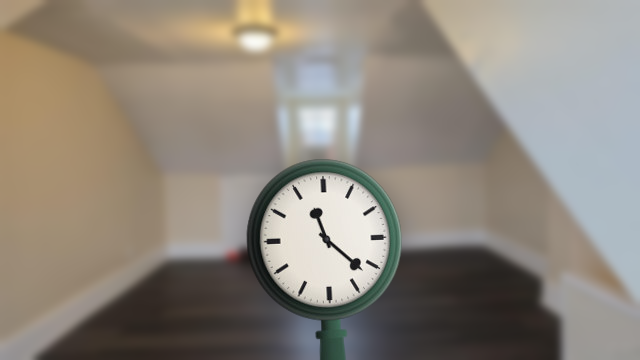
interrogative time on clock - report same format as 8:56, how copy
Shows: 11:22
